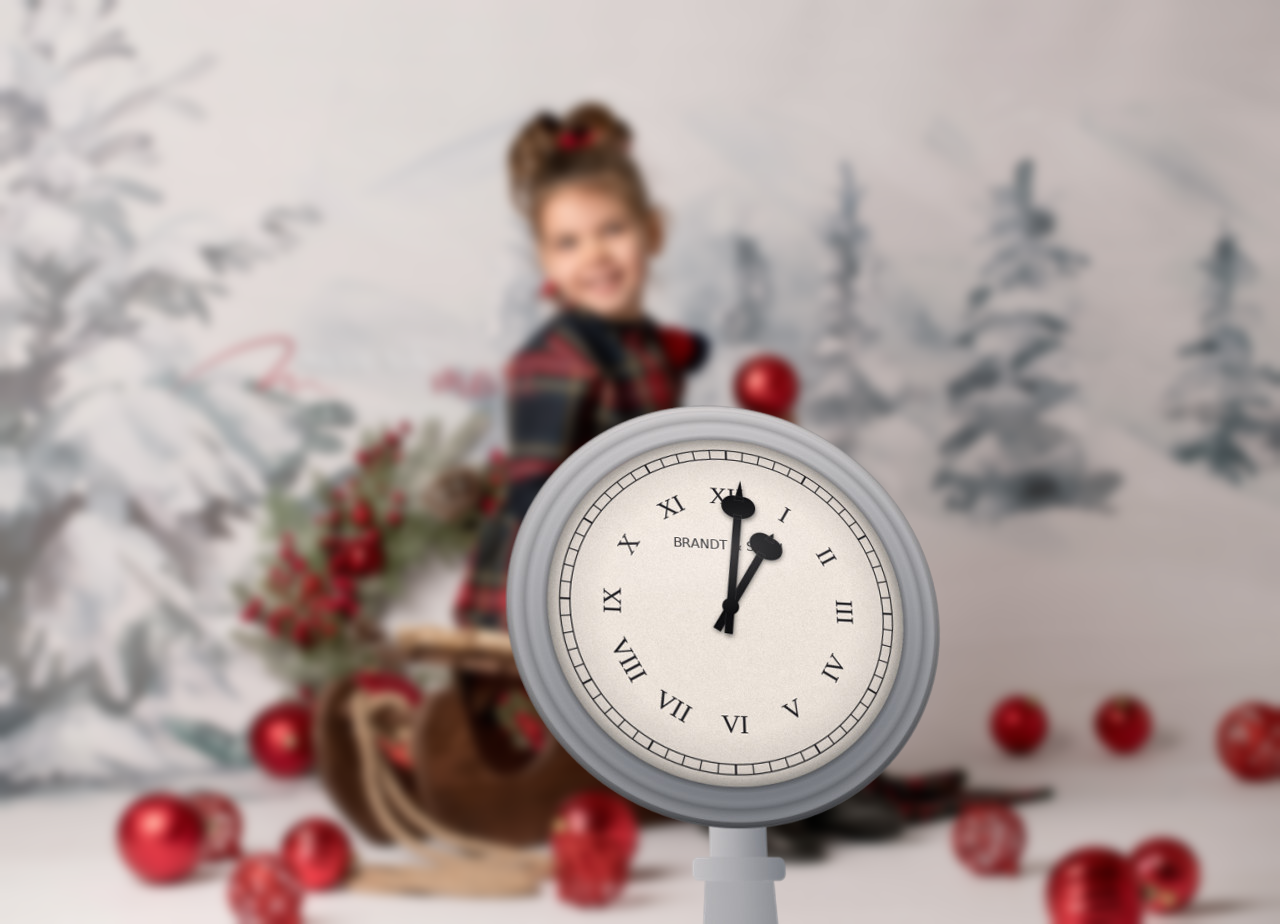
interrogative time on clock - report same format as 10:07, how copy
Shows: 1:01
